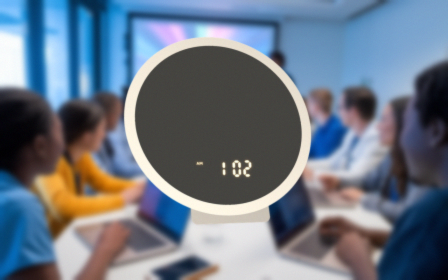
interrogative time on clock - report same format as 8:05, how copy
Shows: 1:02
